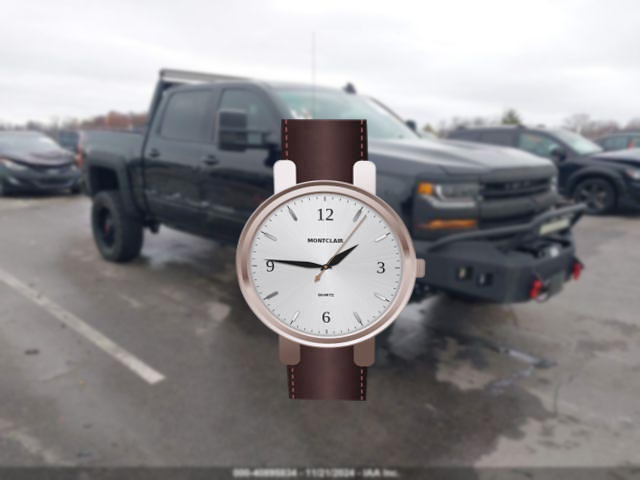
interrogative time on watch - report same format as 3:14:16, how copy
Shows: 1:46:06
